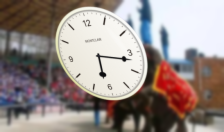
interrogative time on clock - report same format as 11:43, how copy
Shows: 6:17
